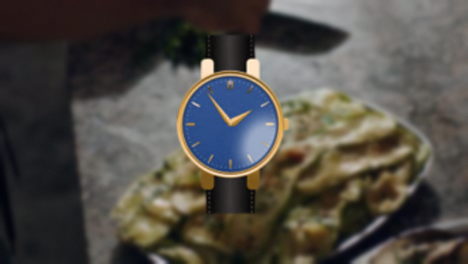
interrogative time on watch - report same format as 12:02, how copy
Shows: 1:54
